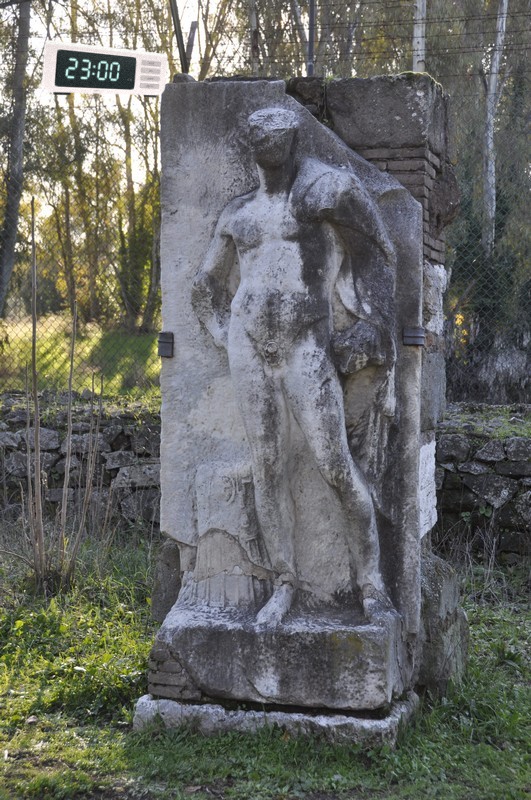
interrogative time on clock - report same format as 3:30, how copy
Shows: 23:00
